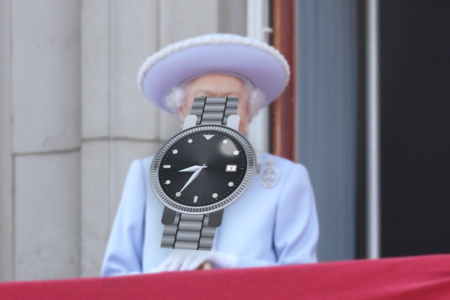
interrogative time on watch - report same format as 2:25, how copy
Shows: 8:35
